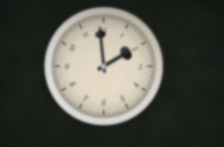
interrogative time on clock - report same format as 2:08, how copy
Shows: 1:59
